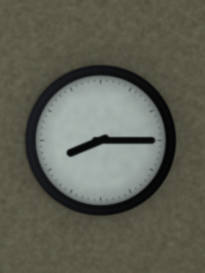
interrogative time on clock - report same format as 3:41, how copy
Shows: 8:15
